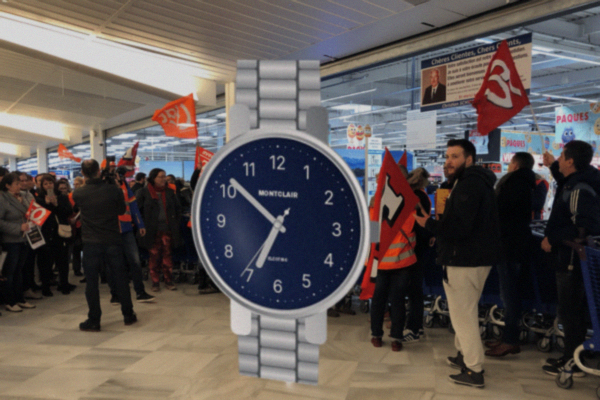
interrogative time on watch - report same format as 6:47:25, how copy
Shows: 6:51:36
